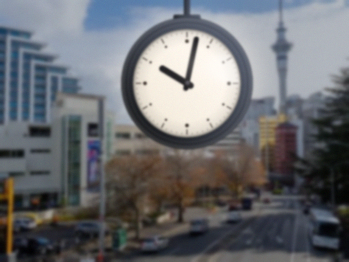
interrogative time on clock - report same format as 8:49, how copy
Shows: 10:02
